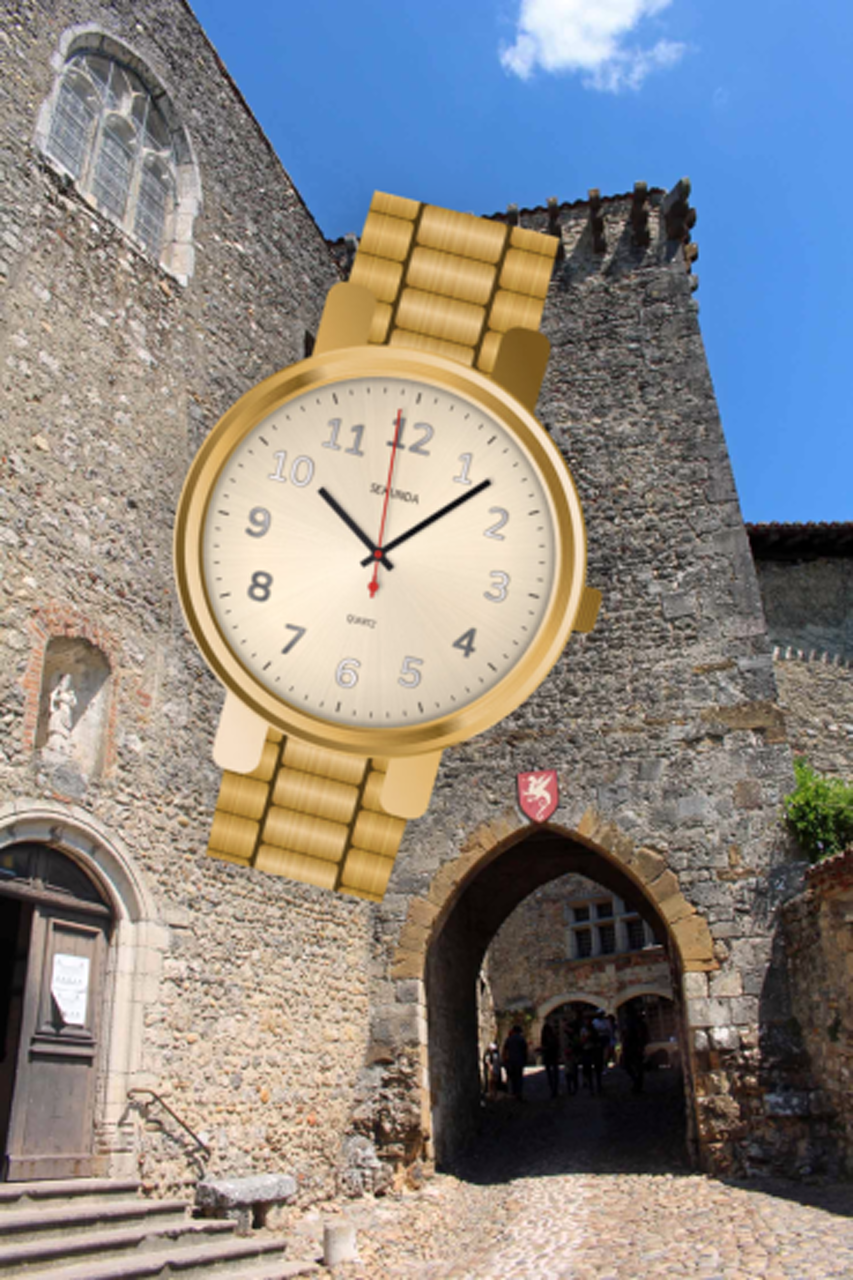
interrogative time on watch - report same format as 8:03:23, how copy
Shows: 10:06:59
